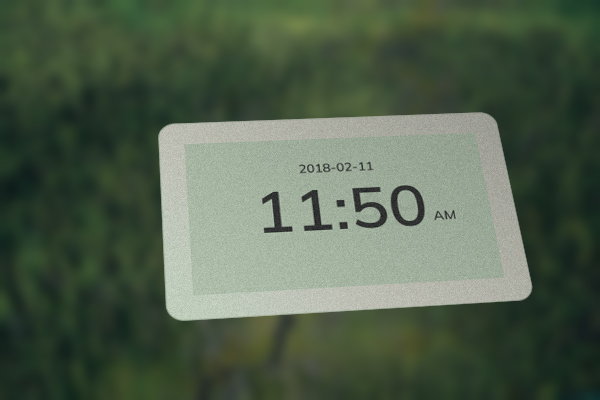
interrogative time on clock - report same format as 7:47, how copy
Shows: 11:50
